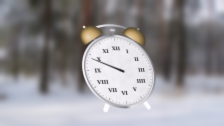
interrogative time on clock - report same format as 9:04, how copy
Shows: 9:49
